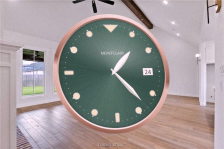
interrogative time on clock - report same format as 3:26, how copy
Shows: 1:23
